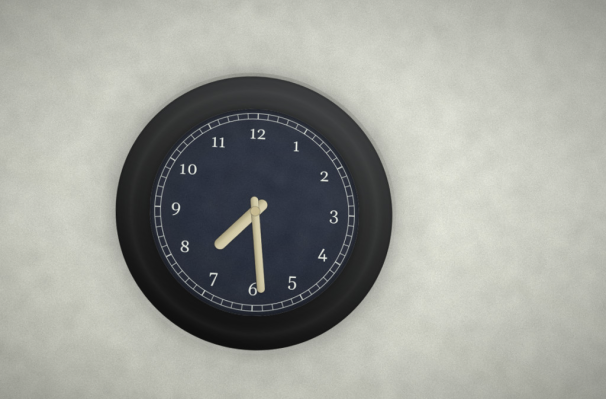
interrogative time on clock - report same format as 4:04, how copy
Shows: 7:29
